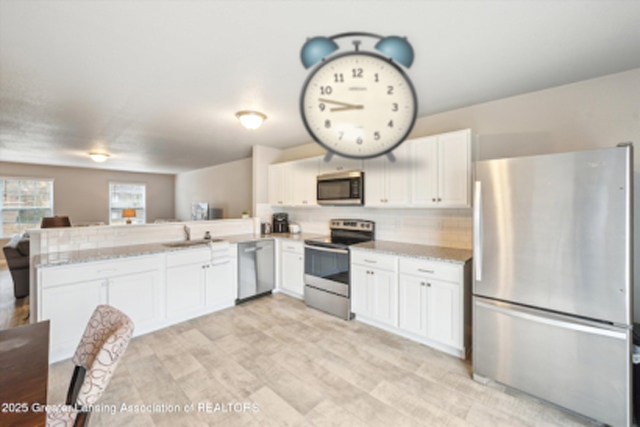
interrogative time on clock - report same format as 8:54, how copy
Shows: 8:47
